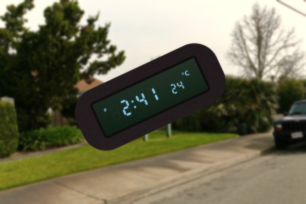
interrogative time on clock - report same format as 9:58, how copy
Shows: 2:41
